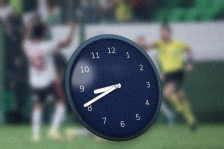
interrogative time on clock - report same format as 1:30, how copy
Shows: 8:41
